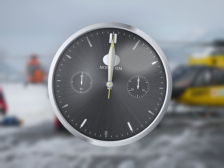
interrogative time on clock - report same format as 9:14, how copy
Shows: 12:00
